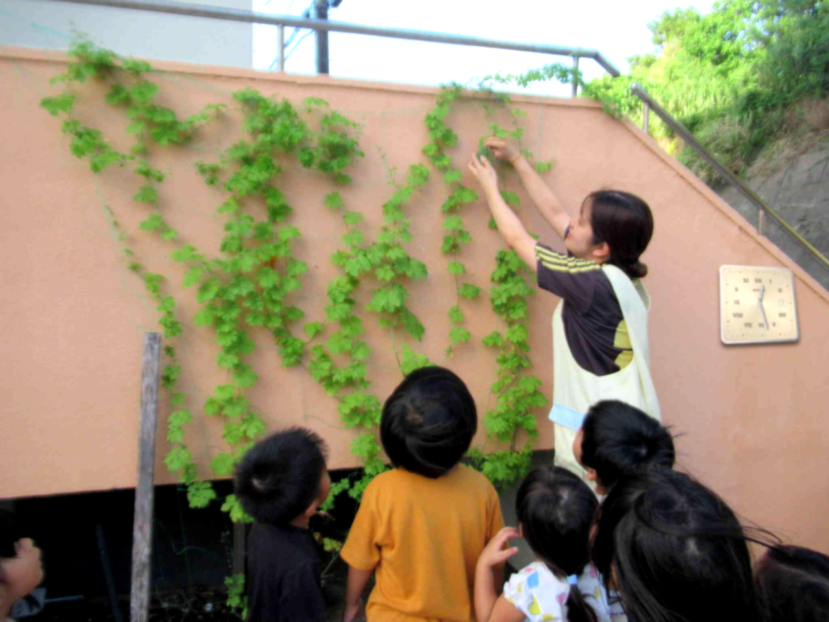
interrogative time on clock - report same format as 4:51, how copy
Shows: 12:28
